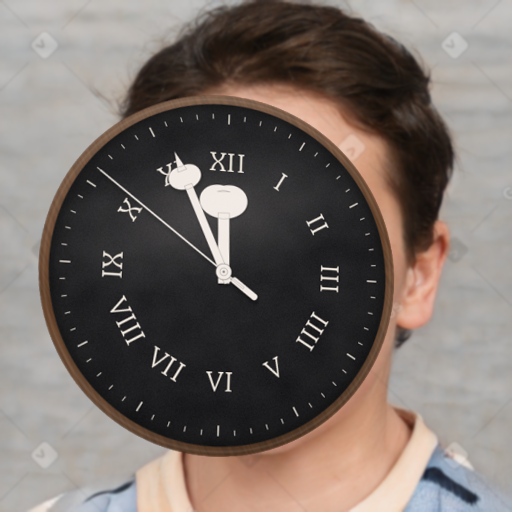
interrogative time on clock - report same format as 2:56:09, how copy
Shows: 11:55:51
